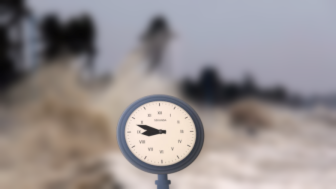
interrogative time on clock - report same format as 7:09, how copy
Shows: 8:48
